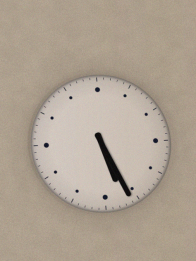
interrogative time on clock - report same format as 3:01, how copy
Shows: 5:26
